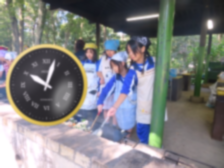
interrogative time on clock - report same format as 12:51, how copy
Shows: 10:03
